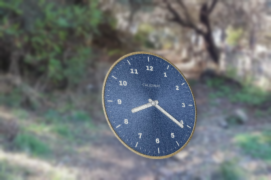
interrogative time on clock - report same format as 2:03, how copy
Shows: 8:21
